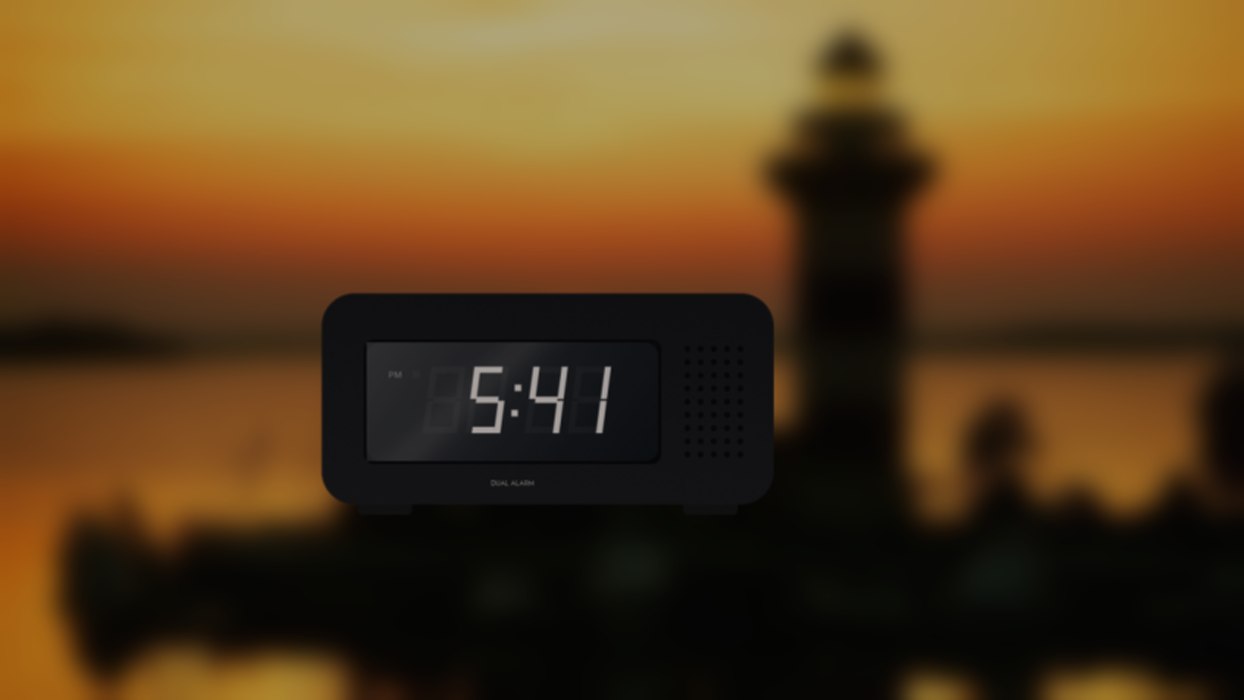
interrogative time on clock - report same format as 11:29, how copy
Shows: 5:41
